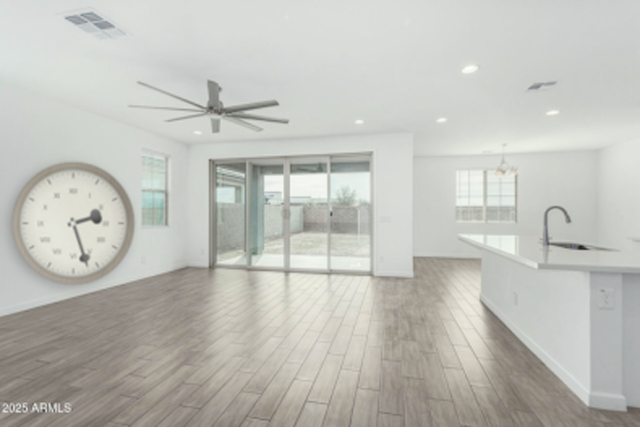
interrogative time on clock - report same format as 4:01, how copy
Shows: 2:27
